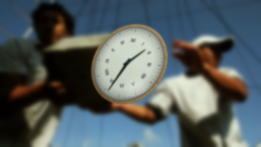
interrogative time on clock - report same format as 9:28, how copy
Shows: 1:34
